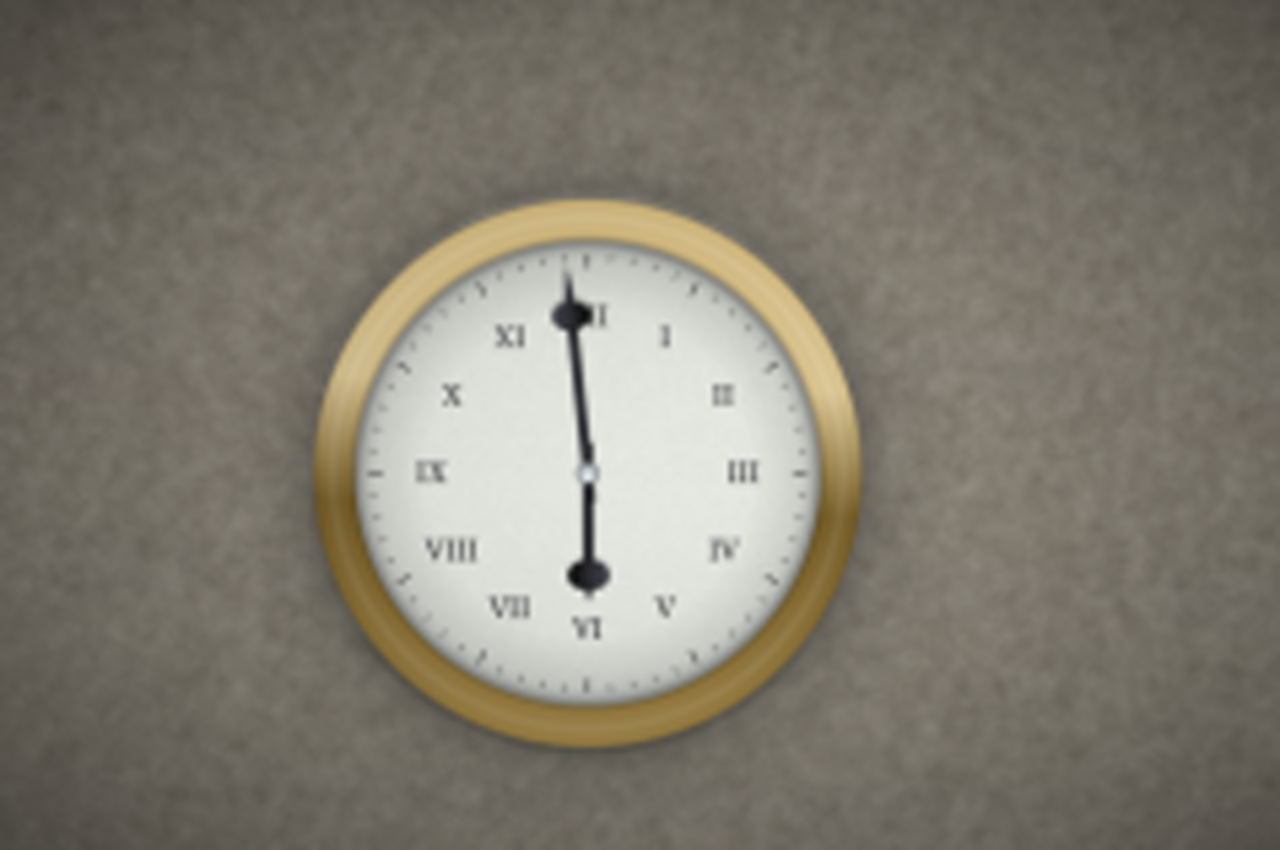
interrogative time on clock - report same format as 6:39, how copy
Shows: 5:59
